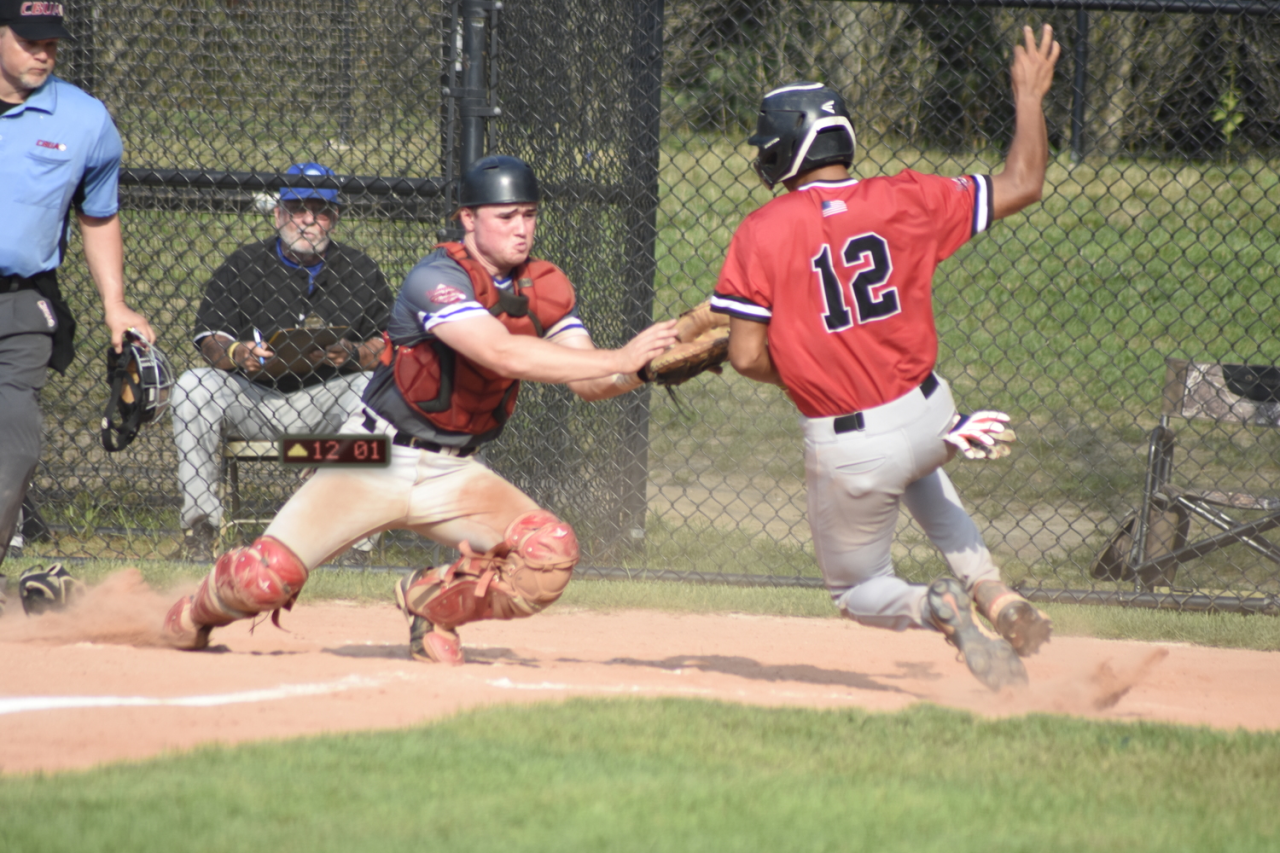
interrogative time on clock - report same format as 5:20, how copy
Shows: 12:01
